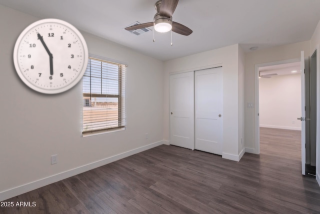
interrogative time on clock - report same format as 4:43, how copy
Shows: 5:55
